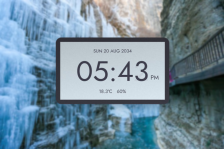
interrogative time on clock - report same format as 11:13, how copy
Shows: 5:43
